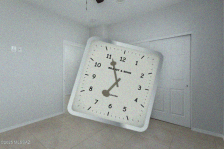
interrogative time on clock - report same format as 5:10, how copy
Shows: 6:56
